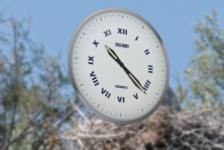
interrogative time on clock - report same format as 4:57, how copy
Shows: 10:22
